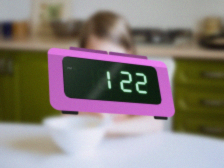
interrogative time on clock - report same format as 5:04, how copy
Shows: 1:22
